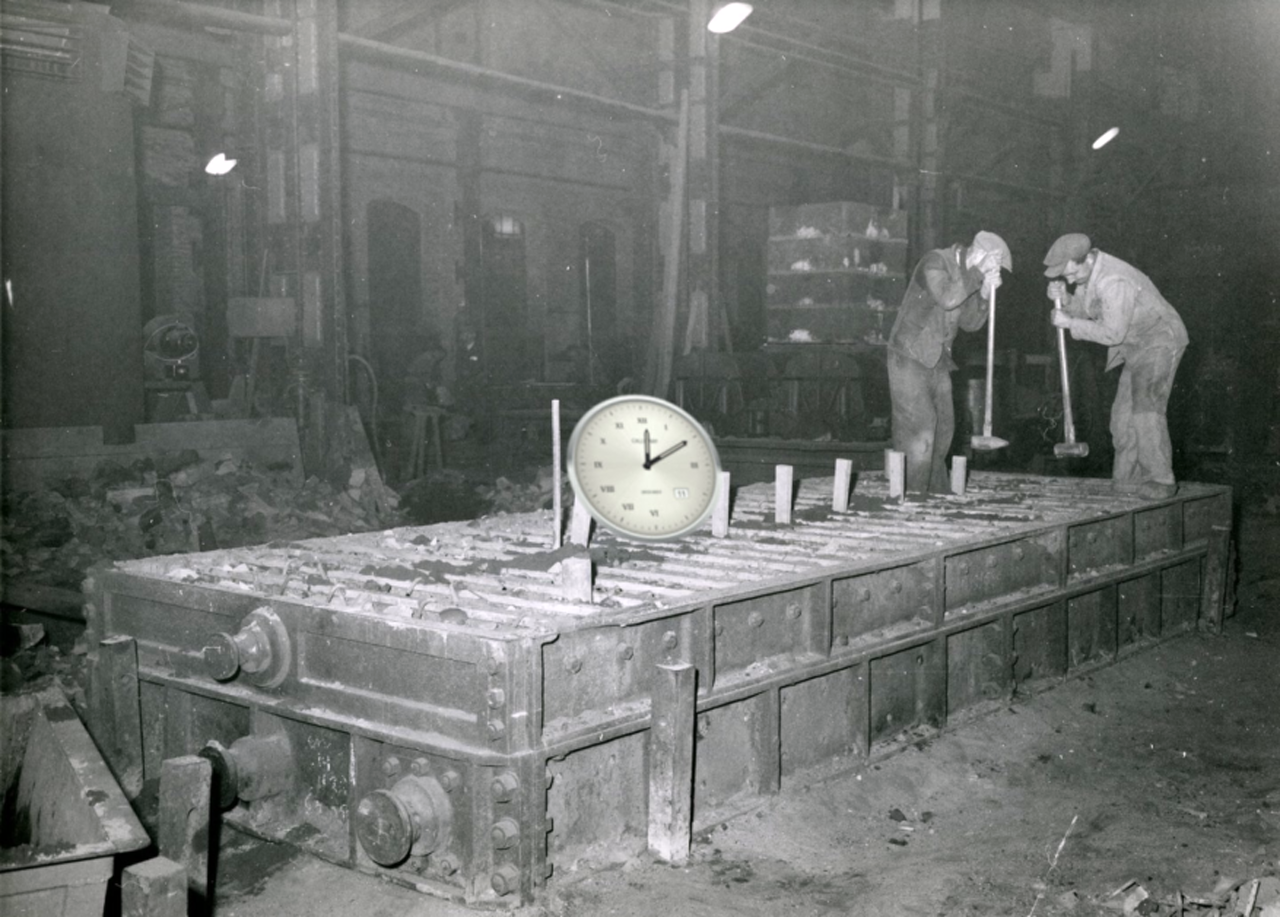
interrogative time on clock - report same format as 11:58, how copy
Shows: 12:10
